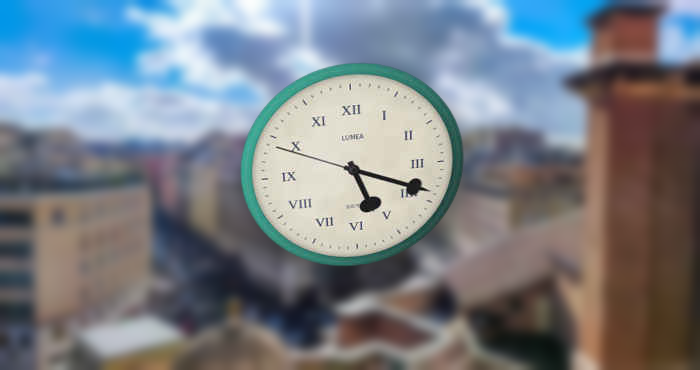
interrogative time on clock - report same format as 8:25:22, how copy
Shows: 5:18:49
